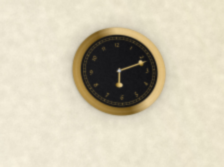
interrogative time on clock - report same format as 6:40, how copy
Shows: 6:12
